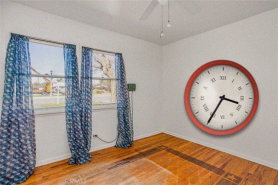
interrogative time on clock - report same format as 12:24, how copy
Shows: 3:35
